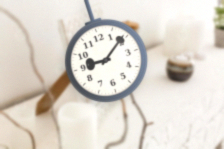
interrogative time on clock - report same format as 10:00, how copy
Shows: 9:09
